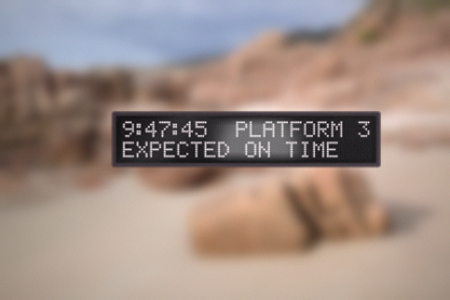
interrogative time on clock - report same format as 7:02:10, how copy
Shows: 9:47:45
